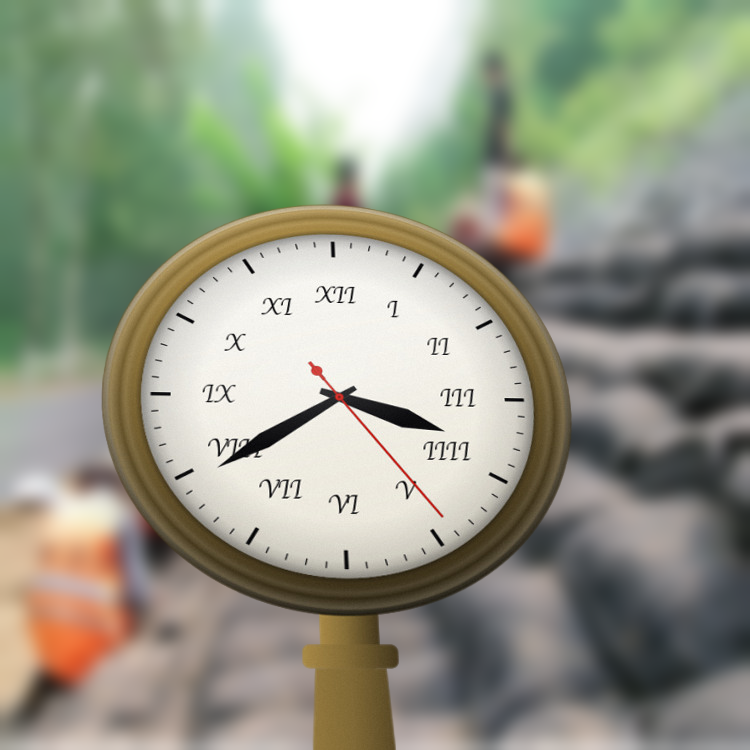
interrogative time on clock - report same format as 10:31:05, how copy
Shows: 3:39:24
